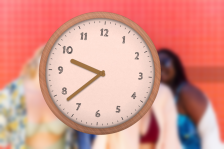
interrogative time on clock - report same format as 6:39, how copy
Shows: 9:38
